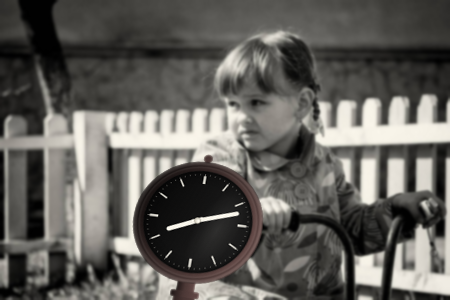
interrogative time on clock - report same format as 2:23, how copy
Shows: 8:12
